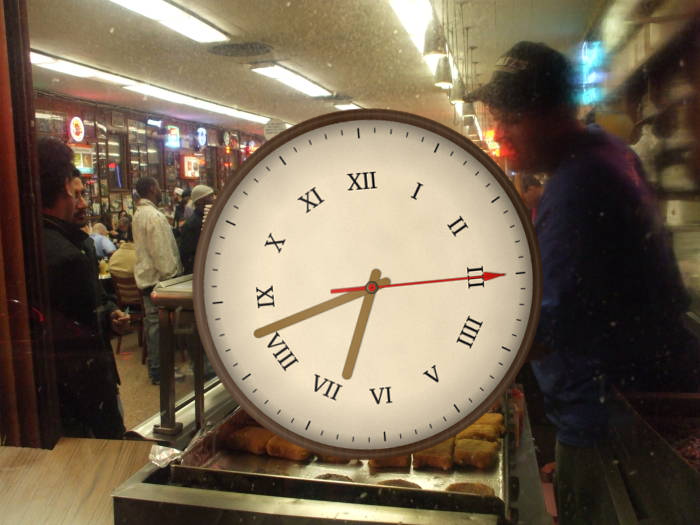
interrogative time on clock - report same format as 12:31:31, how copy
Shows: 6:42:15
